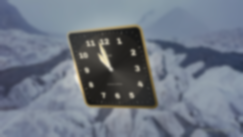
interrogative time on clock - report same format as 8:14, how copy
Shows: 10:58
